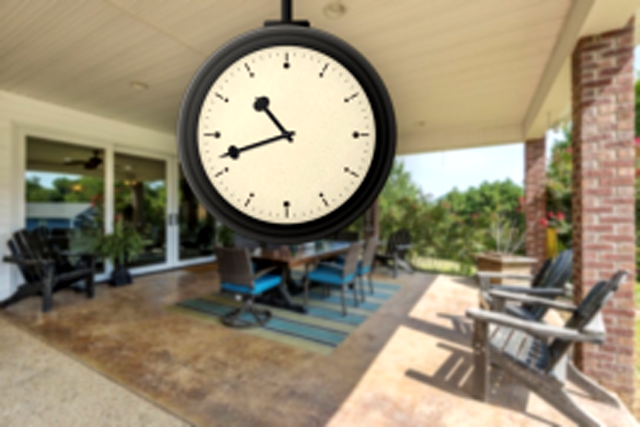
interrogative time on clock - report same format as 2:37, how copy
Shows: 10:42
